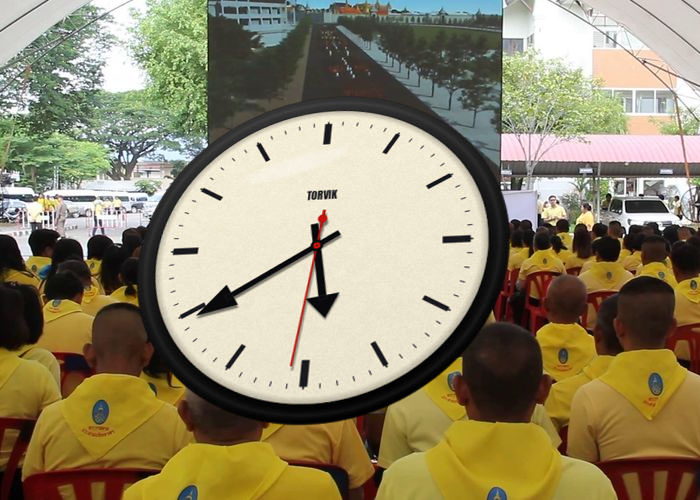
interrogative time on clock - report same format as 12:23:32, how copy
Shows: 5:39:31
